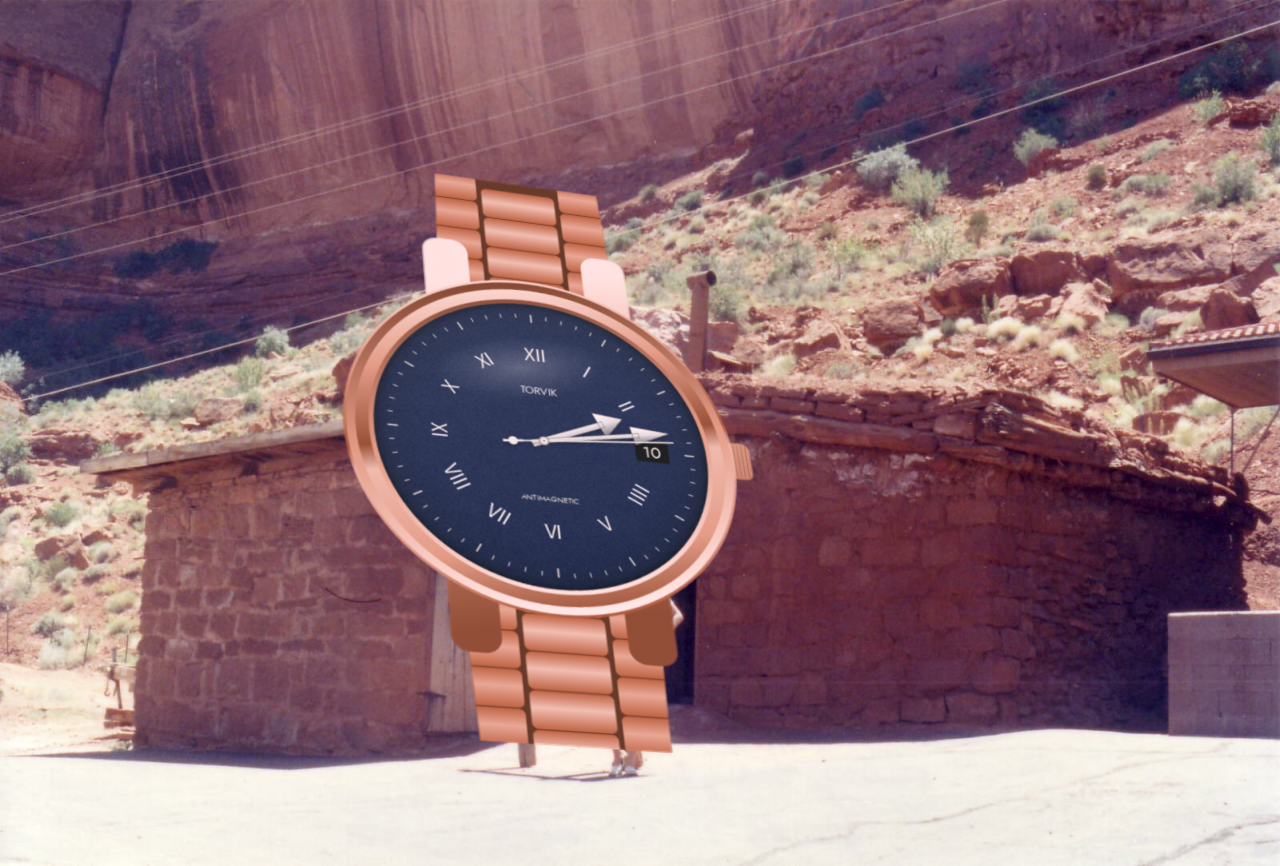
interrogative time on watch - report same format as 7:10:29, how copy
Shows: 2:13:14
